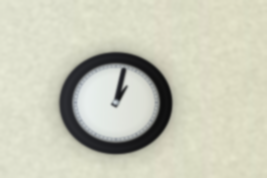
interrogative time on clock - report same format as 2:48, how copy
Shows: 1:02
